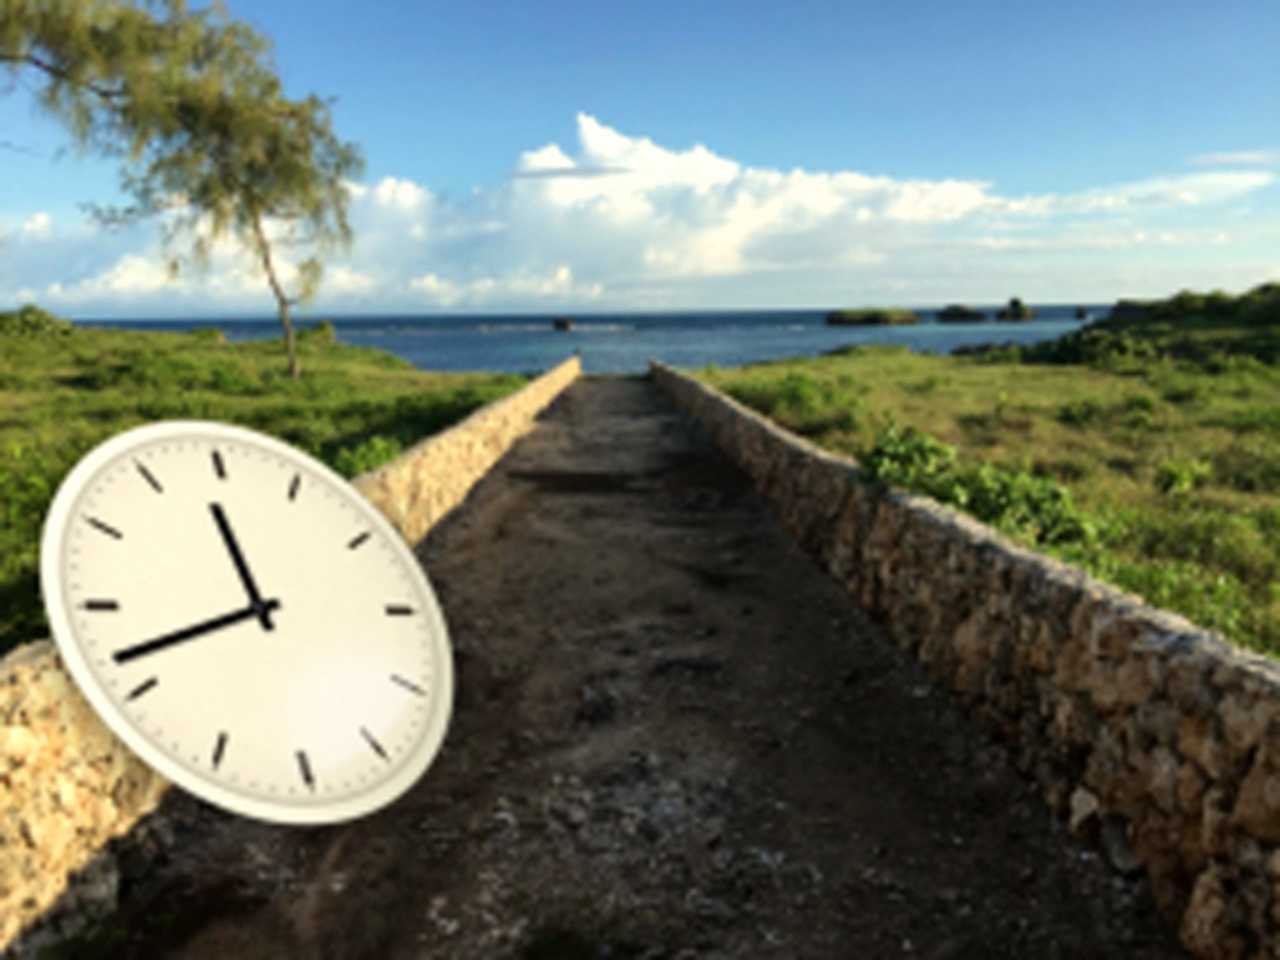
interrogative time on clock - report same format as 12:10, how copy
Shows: 11:42
